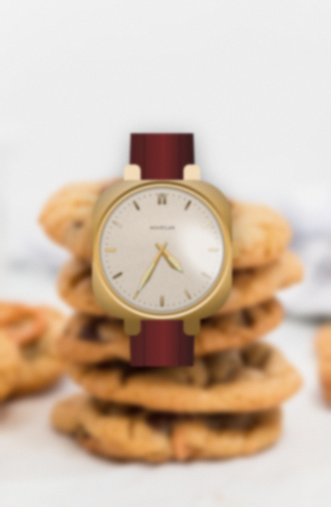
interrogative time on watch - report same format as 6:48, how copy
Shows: 4:35
